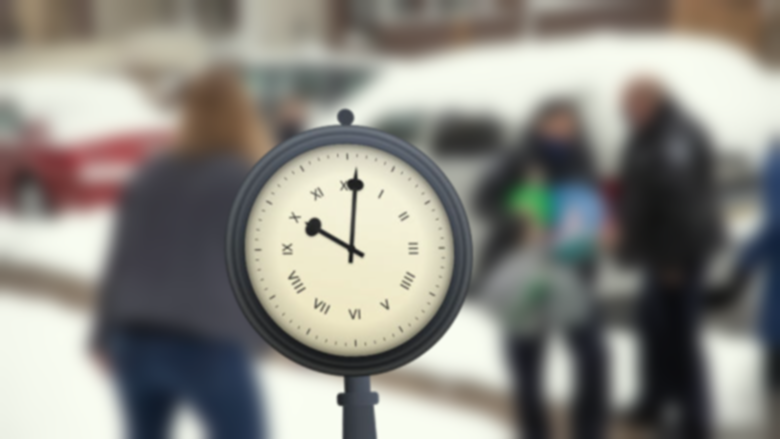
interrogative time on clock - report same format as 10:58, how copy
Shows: 10:01
